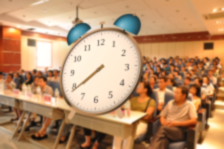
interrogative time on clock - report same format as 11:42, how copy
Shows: 7:39
